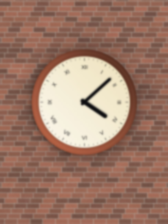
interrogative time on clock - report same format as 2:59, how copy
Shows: 4:08
